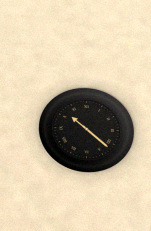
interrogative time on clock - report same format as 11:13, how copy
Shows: 10:22
